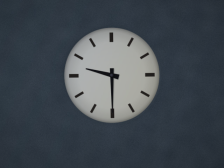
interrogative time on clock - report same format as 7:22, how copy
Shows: 9:30
